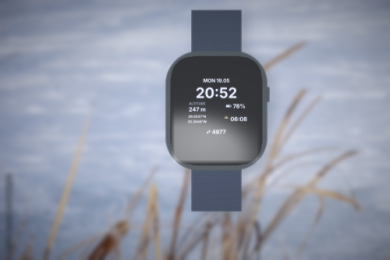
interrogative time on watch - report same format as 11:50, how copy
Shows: 20:52
